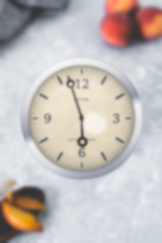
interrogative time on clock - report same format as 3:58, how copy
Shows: 5:57
